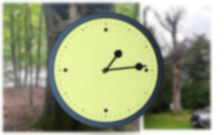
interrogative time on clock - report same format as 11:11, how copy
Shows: 1:14
